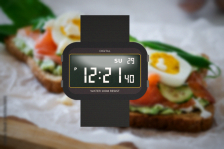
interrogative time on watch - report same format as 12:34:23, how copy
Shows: 12:21:40
